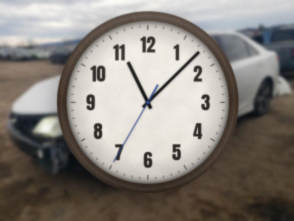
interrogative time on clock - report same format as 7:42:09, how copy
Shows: 11:07:35
